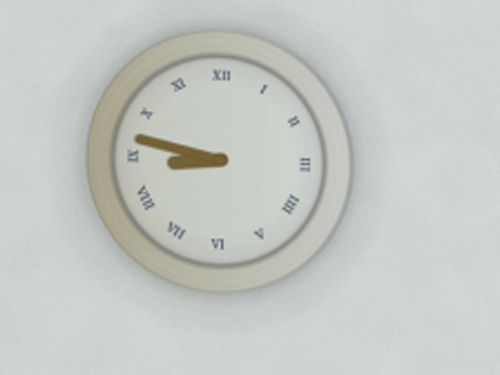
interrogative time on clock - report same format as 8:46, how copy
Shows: 8:47
